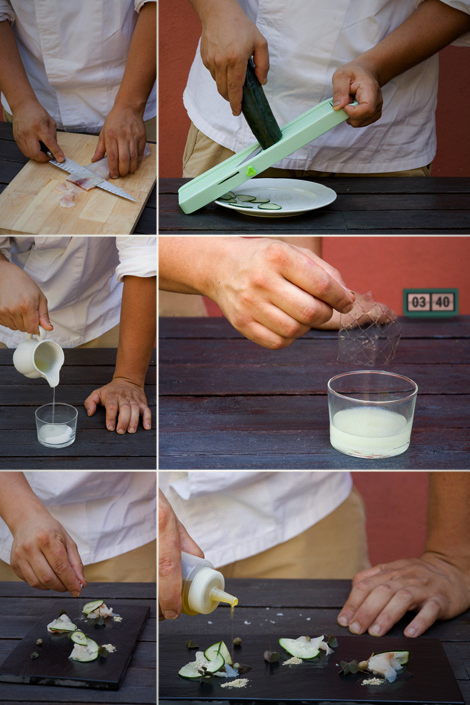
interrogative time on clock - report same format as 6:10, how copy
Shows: 3:40
